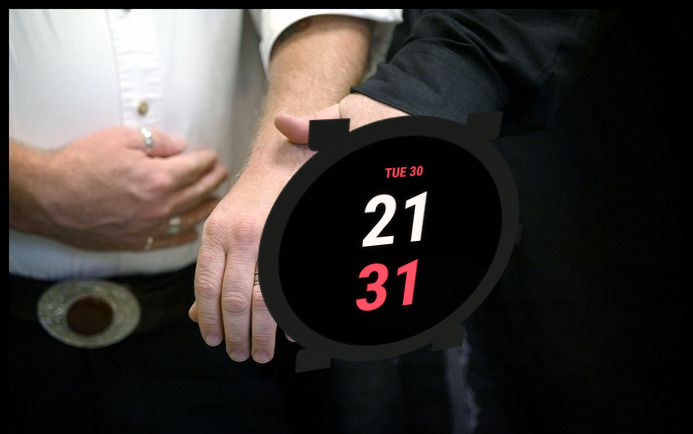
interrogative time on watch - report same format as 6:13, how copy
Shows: 21:31
